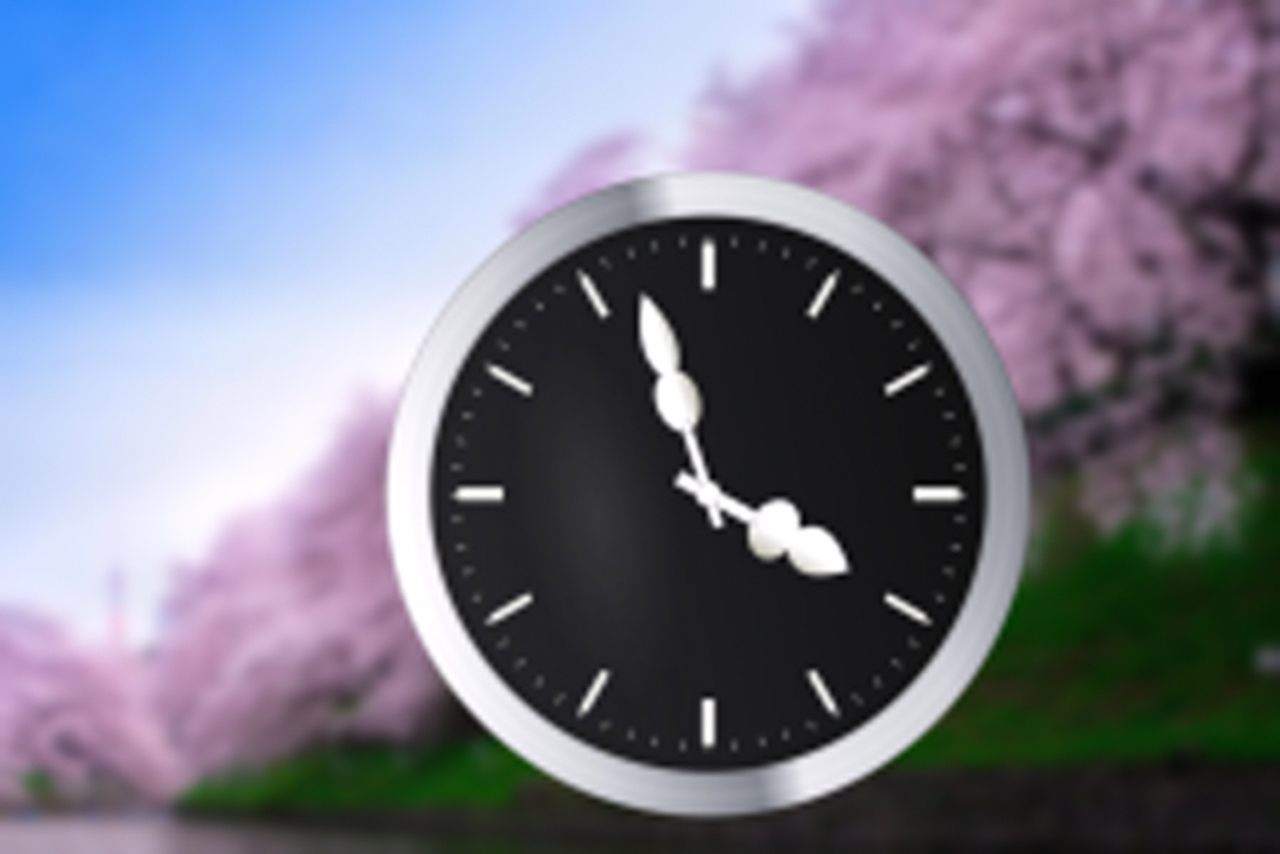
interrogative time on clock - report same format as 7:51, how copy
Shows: 3:57
